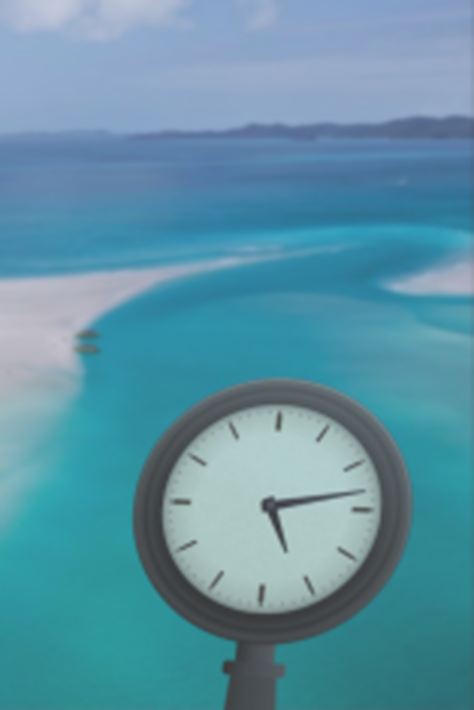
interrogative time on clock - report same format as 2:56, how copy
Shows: 5:13
